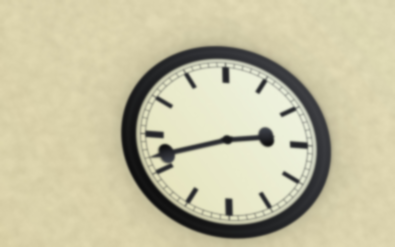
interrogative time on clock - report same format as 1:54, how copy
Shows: 2:42
